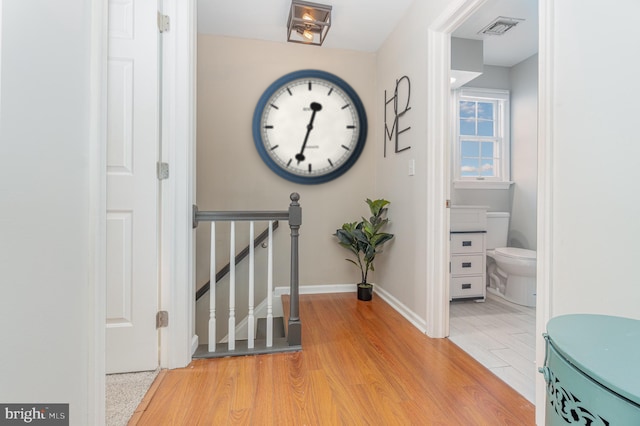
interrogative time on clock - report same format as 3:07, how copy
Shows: 12:33
